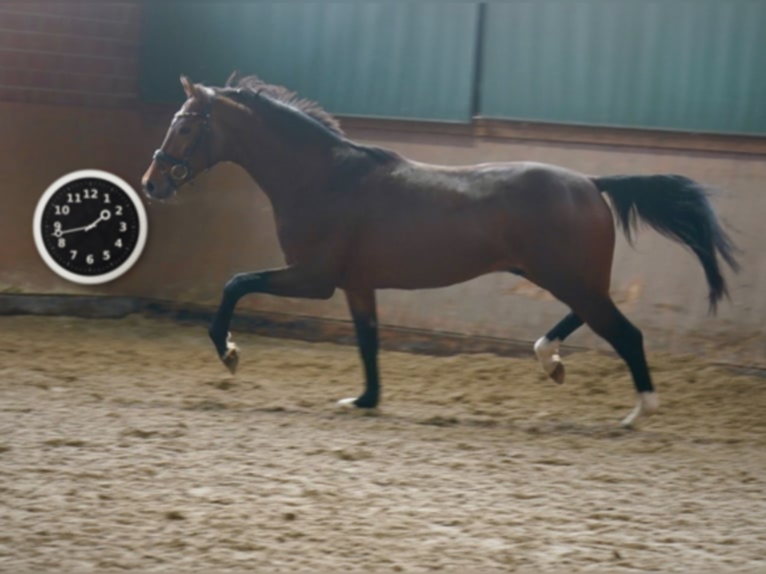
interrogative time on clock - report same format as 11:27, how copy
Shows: 1:43
